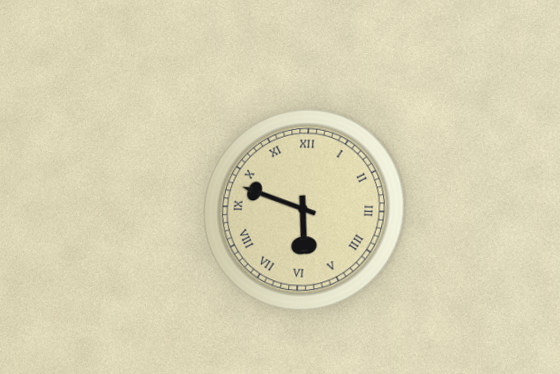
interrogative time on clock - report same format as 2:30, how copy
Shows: 5:48
